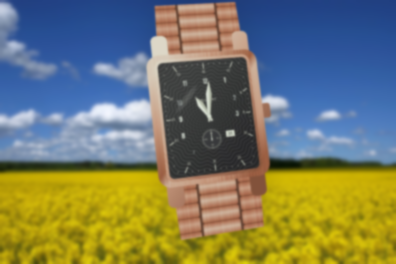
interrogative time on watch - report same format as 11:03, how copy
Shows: 11:01
